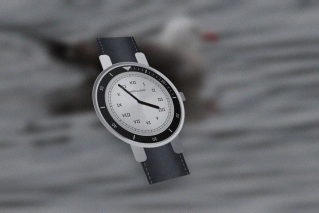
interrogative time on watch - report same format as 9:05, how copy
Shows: 3:54
